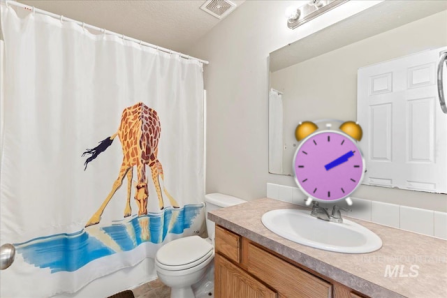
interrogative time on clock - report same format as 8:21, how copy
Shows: 2:10
